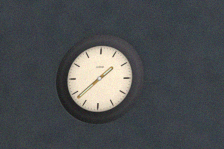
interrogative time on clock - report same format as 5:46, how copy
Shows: 1:38
